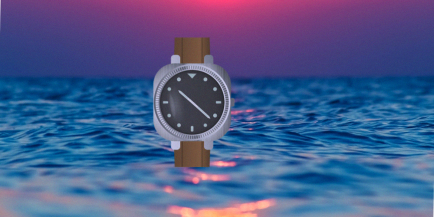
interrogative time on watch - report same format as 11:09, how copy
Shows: 10:22
